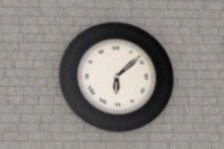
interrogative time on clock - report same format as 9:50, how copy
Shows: 6:08
